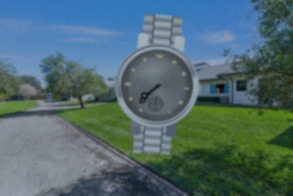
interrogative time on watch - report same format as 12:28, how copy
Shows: 7:37
